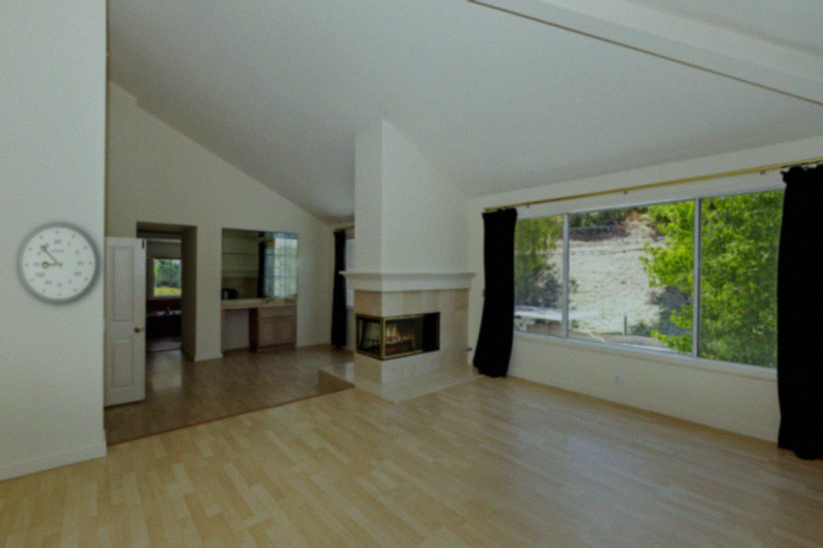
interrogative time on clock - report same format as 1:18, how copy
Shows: 8:53
